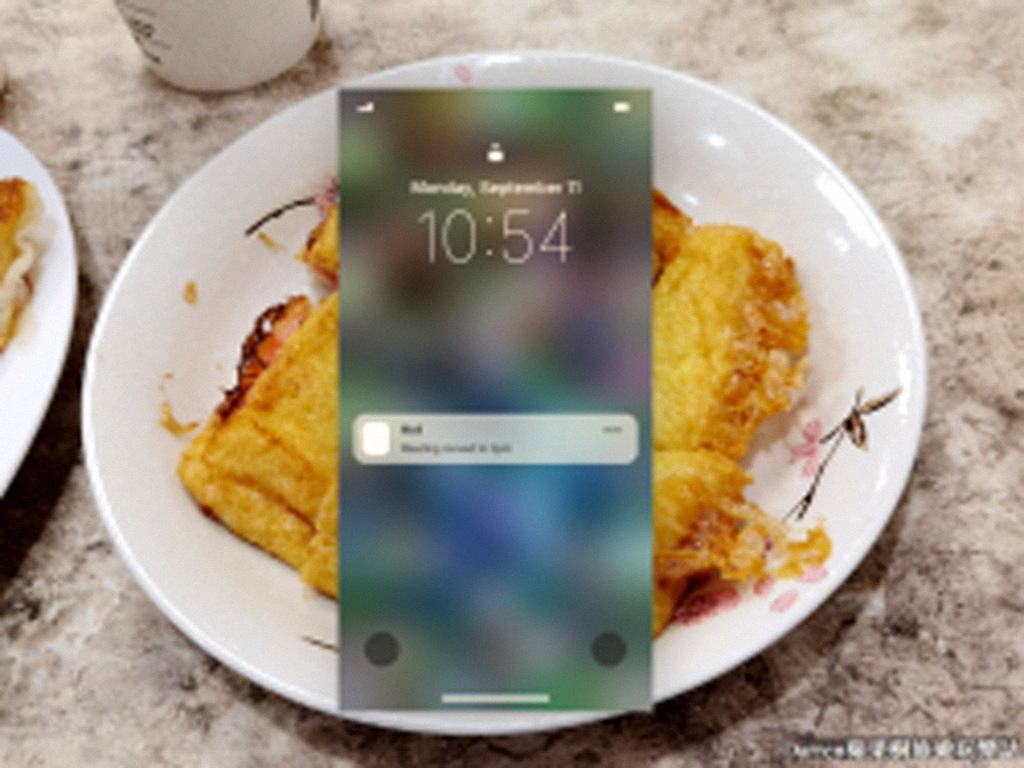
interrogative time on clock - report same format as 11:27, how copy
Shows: 10:54
